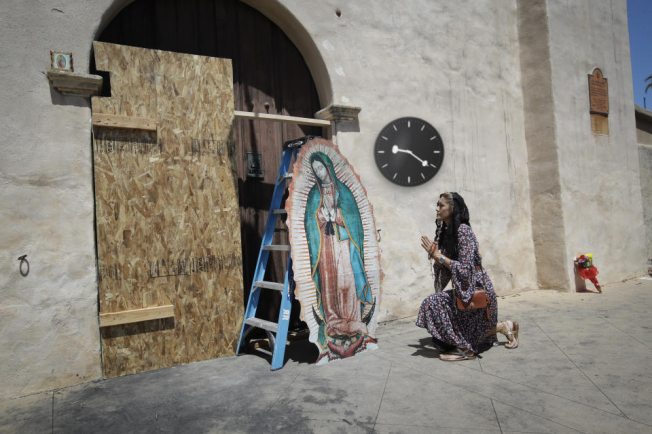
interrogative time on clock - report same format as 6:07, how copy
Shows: 9:21
